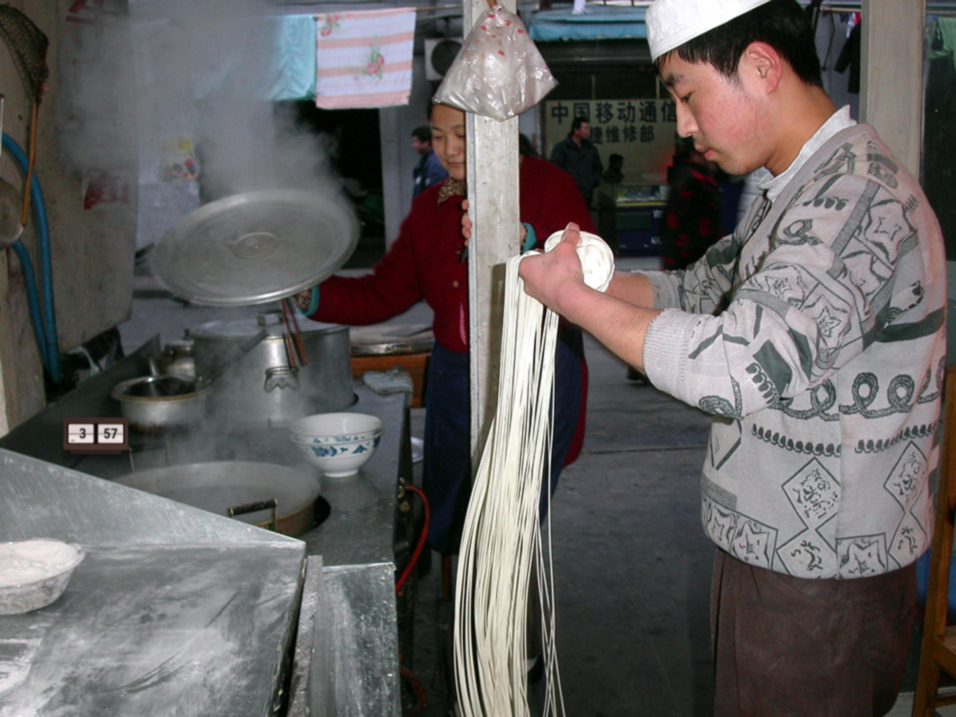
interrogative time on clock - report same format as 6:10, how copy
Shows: 3:57
